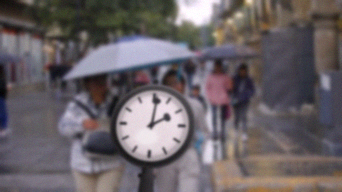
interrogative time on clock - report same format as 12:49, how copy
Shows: 2:01
